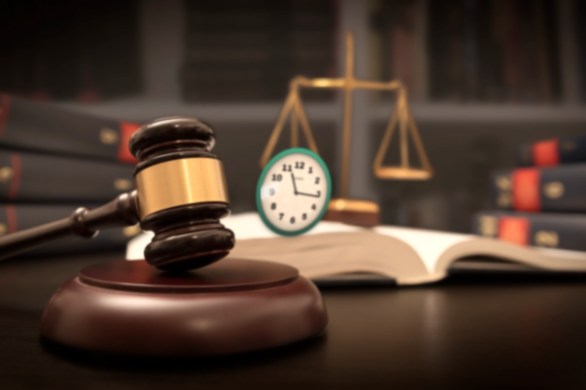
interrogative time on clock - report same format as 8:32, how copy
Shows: 11:16
